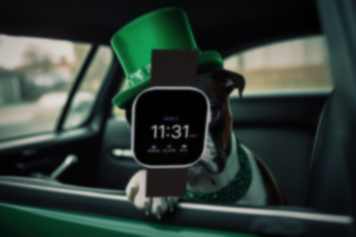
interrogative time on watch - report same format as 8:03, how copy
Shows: 11:31
